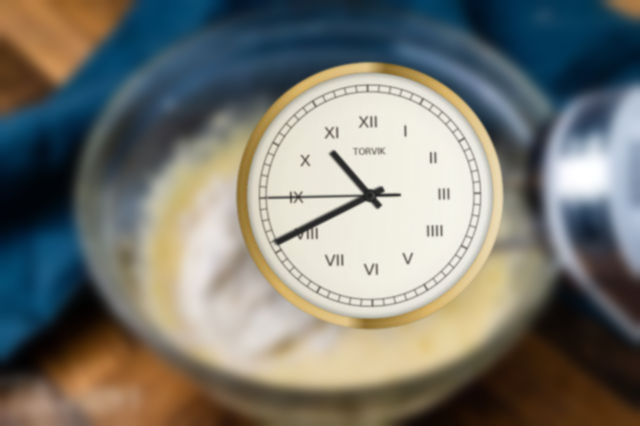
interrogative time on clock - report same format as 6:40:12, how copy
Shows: 10:40:45
